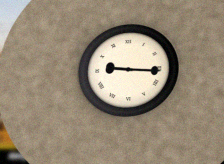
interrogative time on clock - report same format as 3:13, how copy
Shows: 9:16
